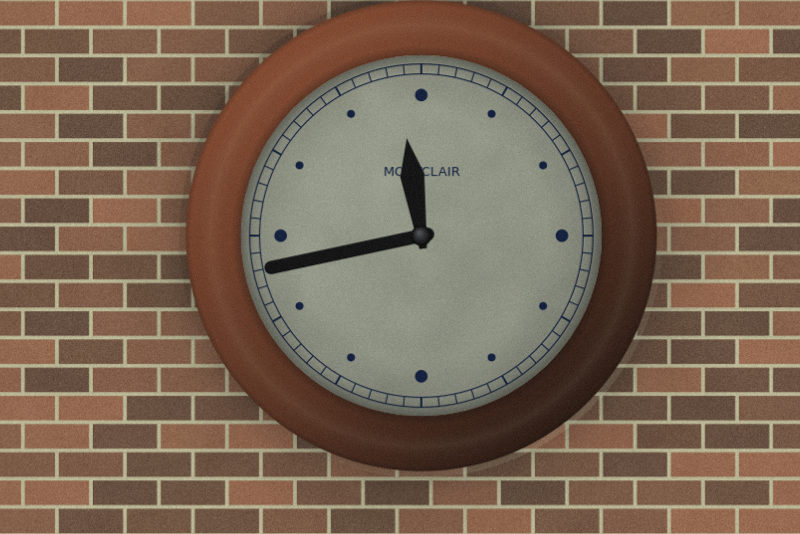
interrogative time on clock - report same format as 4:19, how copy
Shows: 11:43
